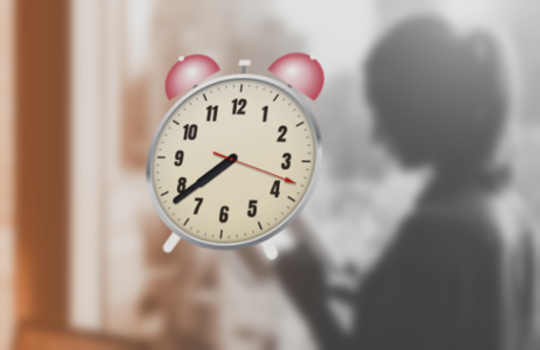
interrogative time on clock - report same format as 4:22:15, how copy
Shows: 7:38:18
